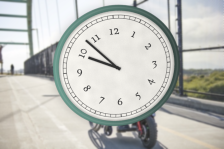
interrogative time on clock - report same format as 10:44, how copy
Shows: 9:53
